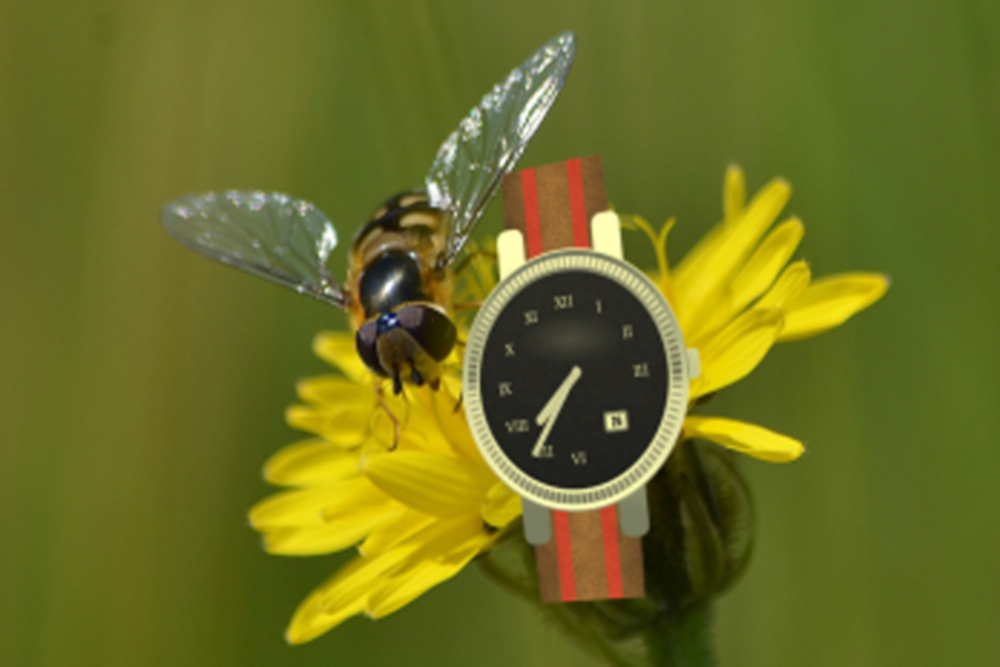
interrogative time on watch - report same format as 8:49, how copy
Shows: 7:36
